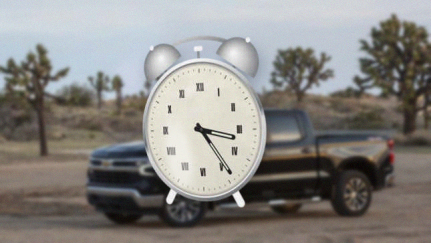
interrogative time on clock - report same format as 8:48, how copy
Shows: 3:24
